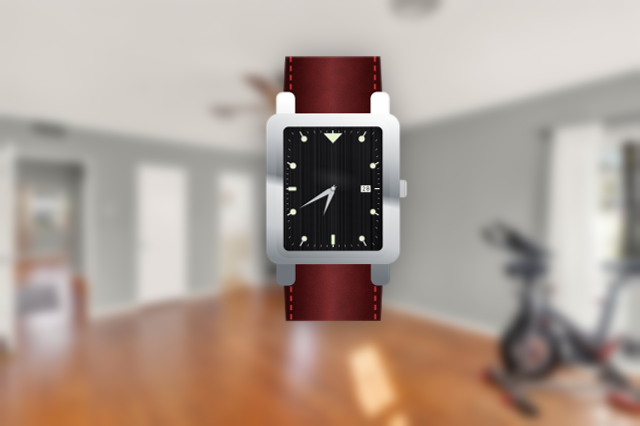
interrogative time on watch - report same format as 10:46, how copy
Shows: 6:40
